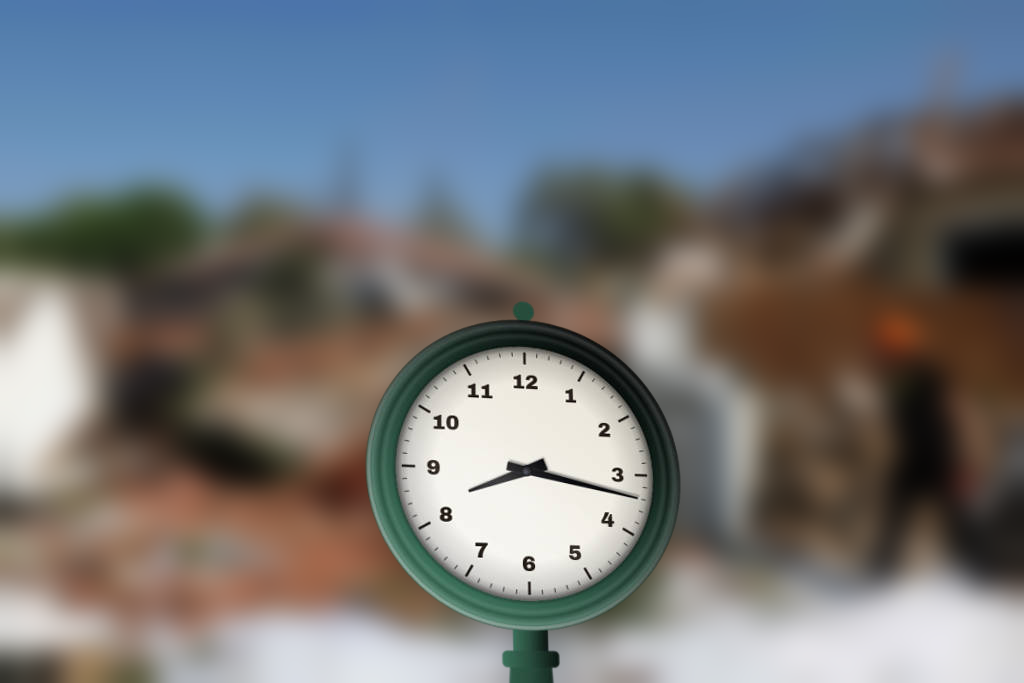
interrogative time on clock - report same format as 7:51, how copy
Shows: 8:17
